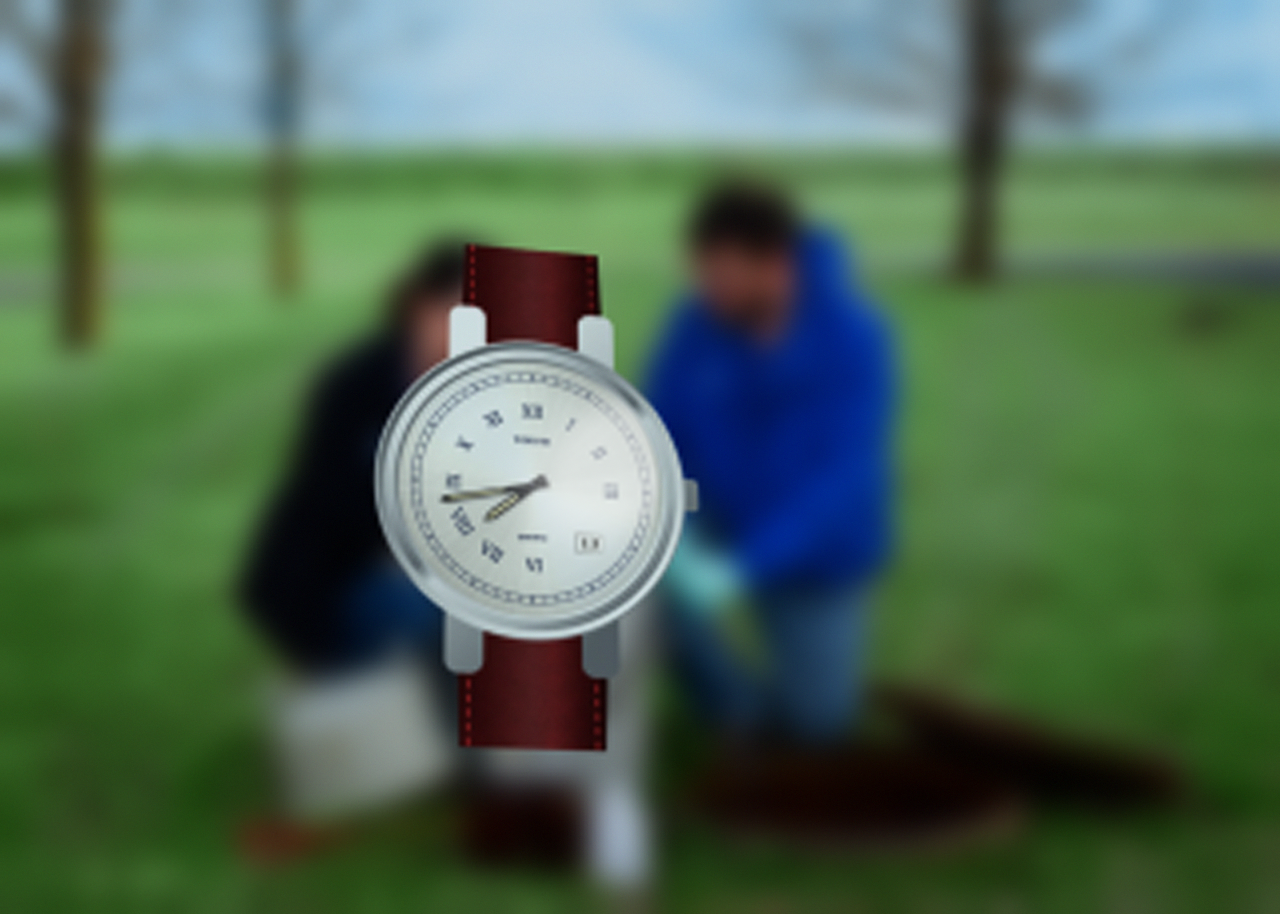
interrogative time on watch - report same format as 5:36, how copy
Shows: 7:43
